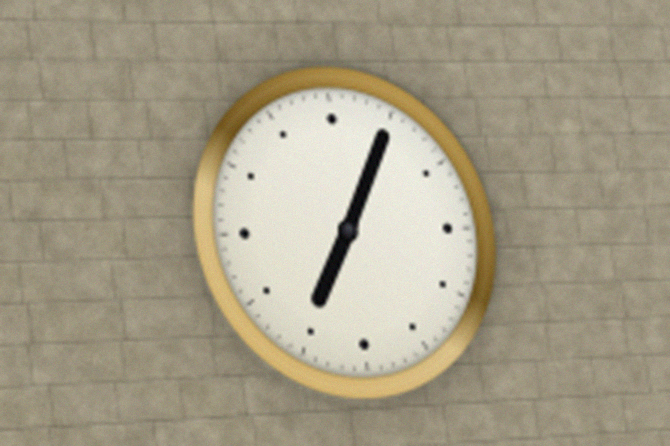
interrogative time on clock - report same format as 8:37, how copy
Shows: 7:05
